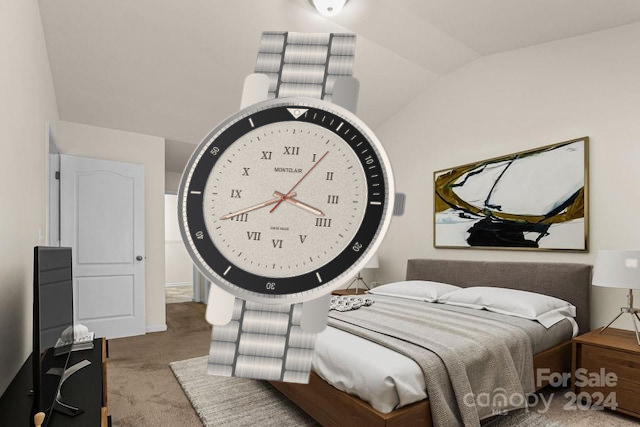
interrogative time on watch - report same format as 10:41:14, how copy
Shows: 3:41:06
